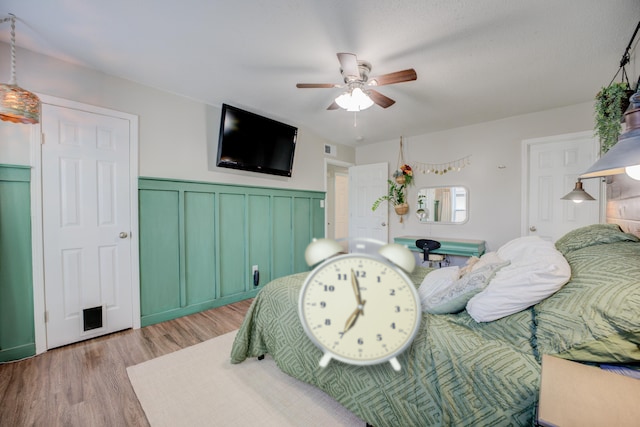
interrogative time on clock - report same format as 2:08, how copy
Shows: 6:58
